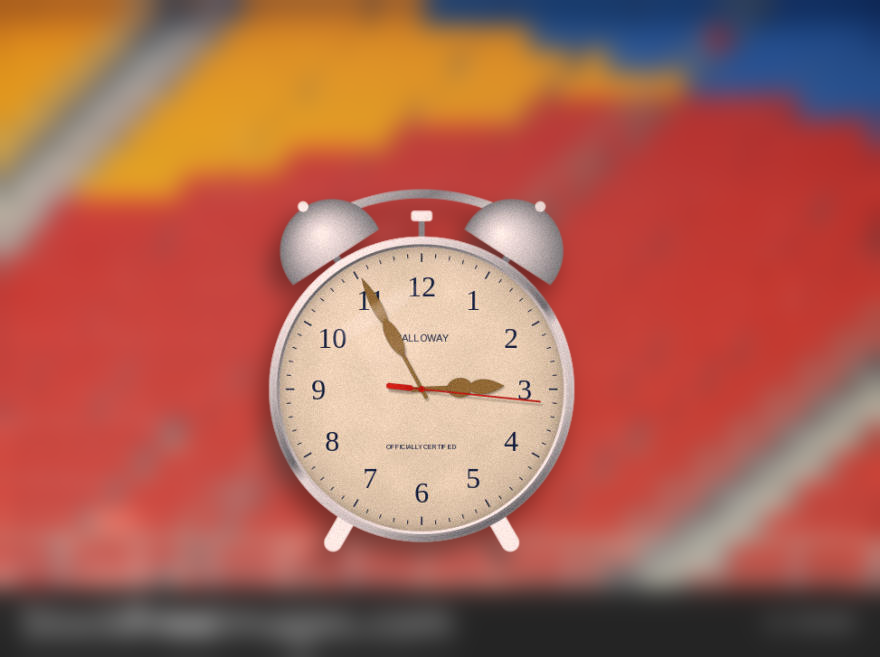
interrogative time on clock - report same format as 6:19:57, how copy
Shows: 2:55:16
